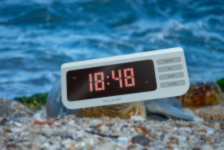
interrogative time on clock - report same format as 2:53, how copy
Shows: 18:48
